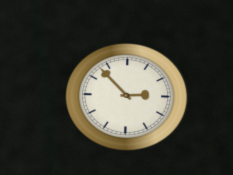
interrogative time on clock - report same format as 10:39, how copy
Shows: 2:53
